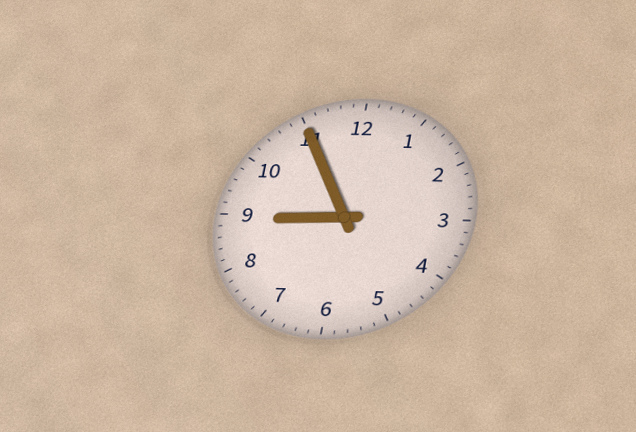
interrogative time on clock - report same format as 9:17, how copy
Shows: 8:55
